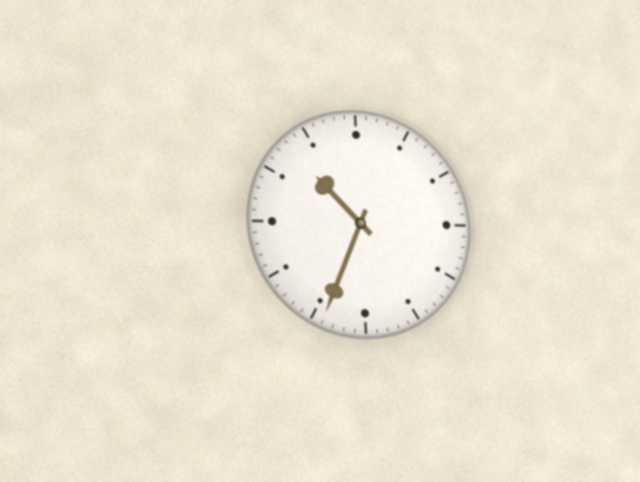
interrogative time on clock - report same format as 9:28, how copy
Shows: 10:34
